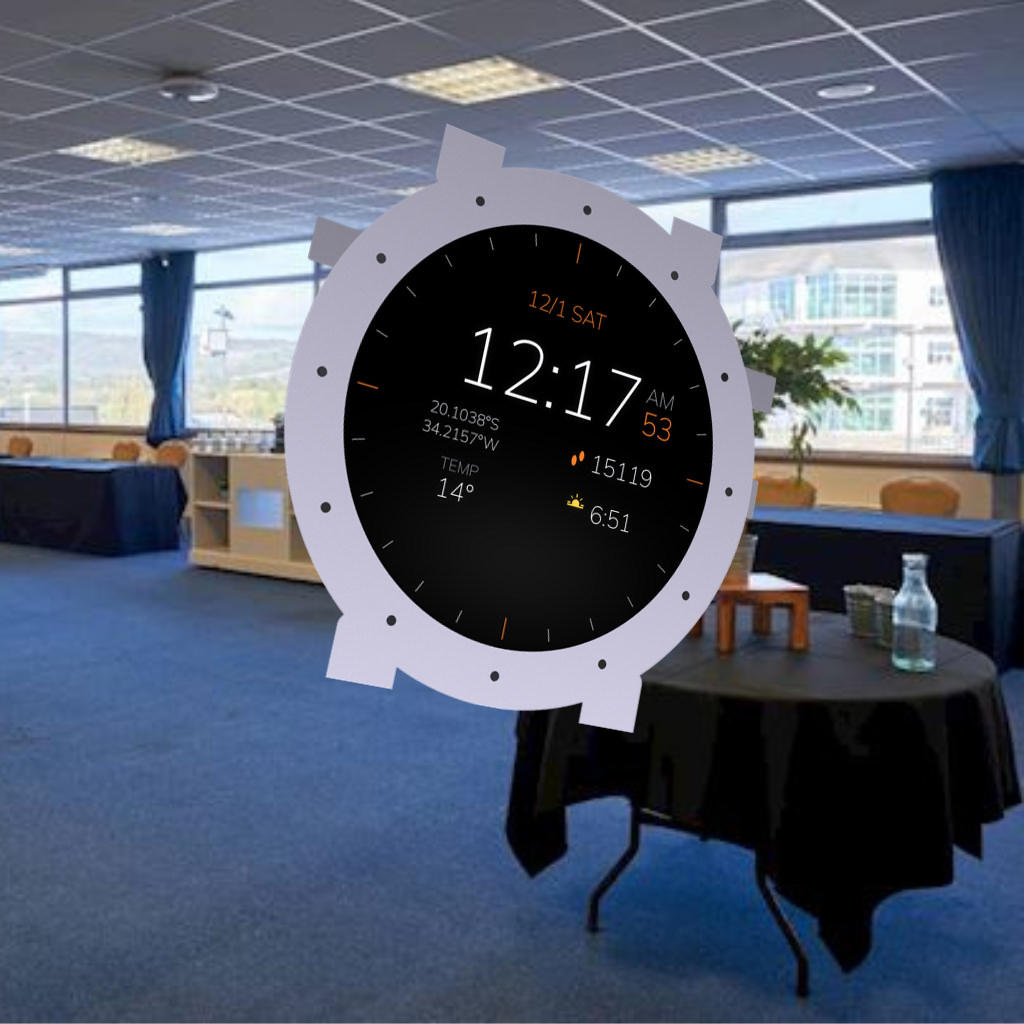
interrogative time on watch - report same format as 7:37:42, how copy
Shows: 12:17:53
